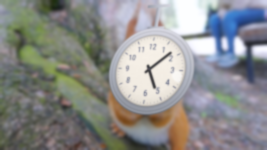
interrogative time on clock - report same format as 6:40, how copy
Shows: 5:08
